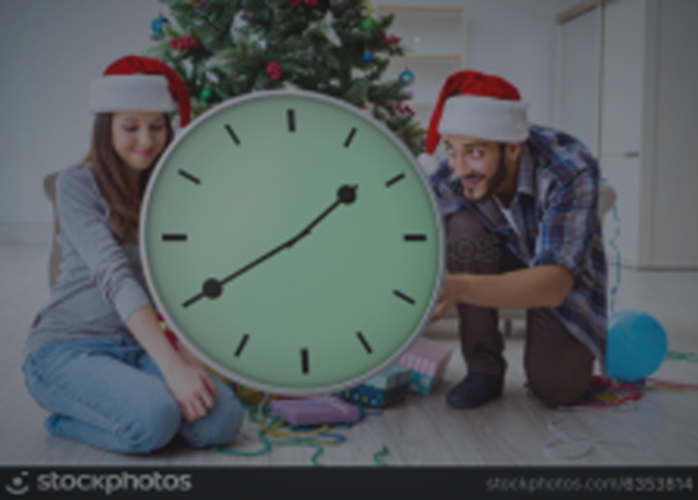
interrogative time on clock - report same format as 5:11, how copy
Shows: 1:40
